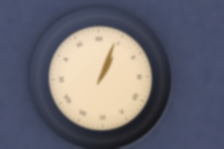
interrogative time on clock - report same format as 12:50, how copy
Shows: 1:04
